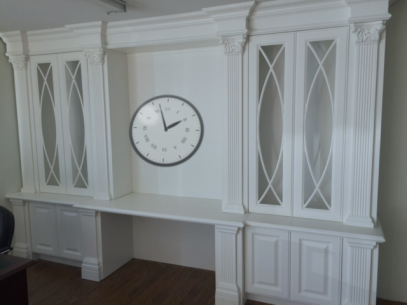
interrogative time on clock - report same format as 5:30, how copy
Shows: 1:57
